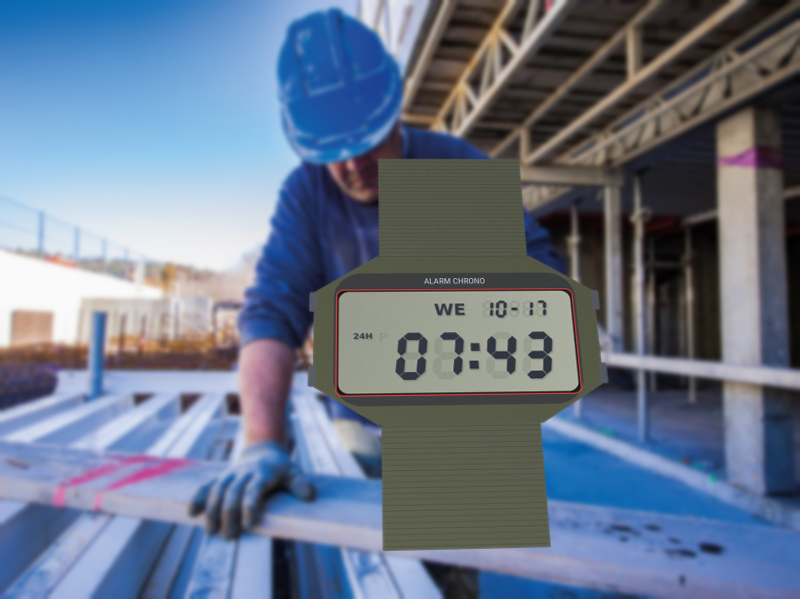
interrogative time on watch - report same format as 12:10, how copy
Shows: 7:43
